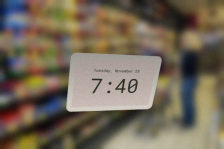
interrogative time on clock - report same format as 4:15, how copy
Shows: 7:40
